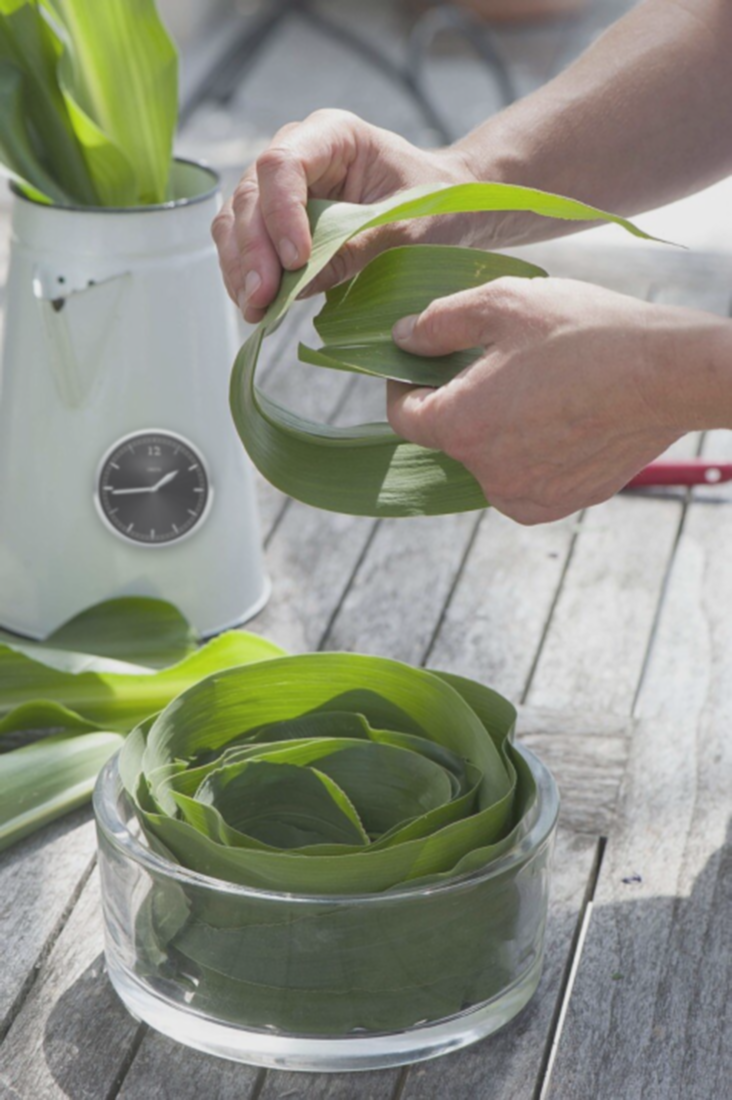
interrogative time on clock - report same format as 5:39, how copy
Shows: 1:44
